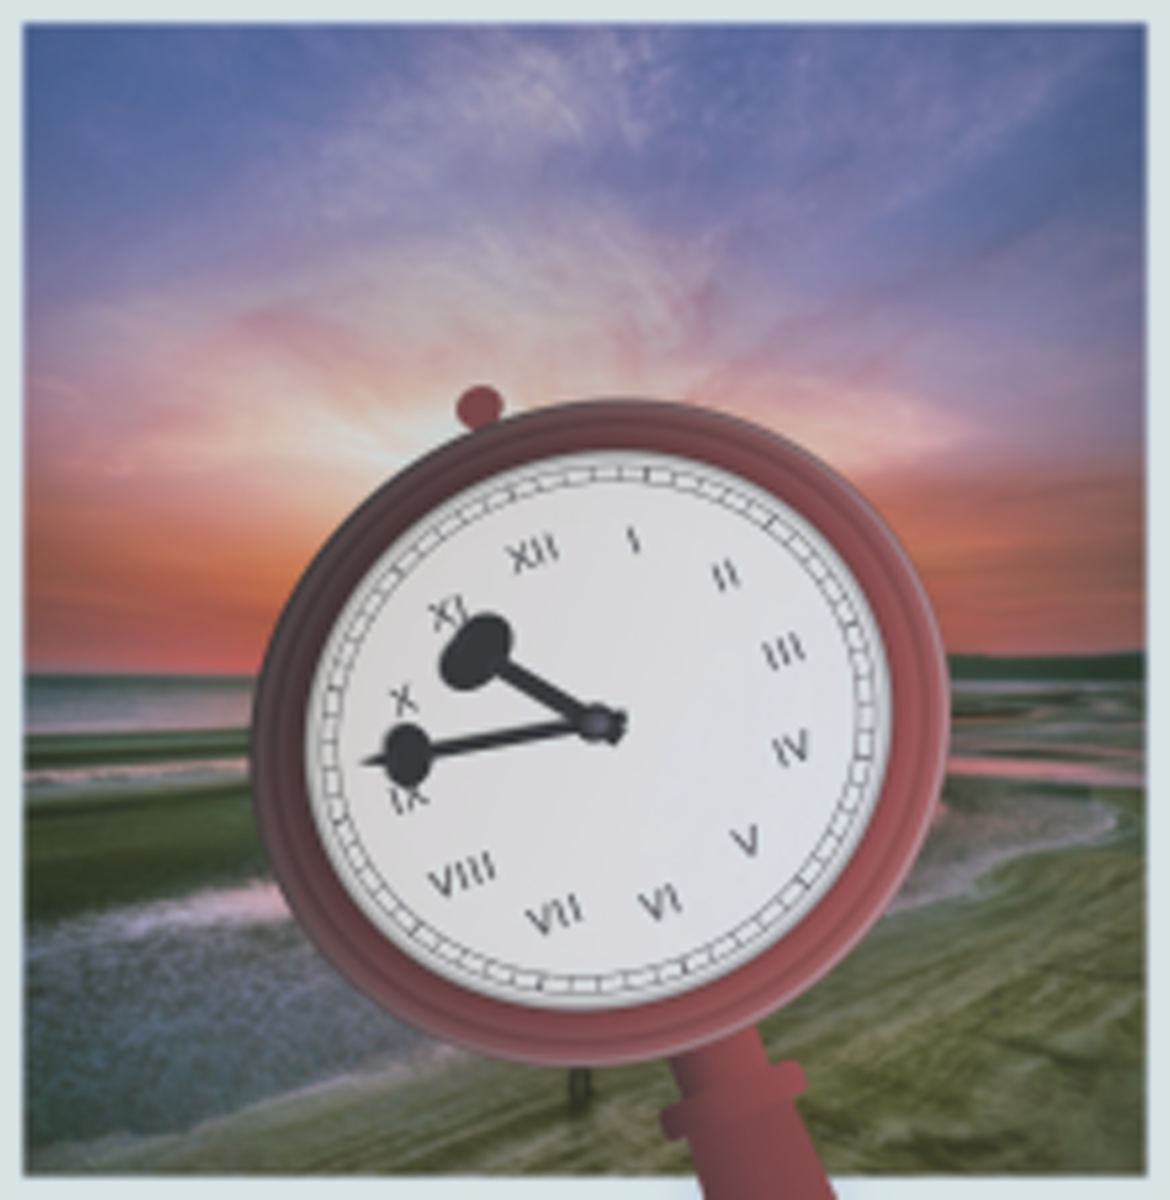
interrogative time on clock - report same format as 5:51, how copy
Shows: 10:47
